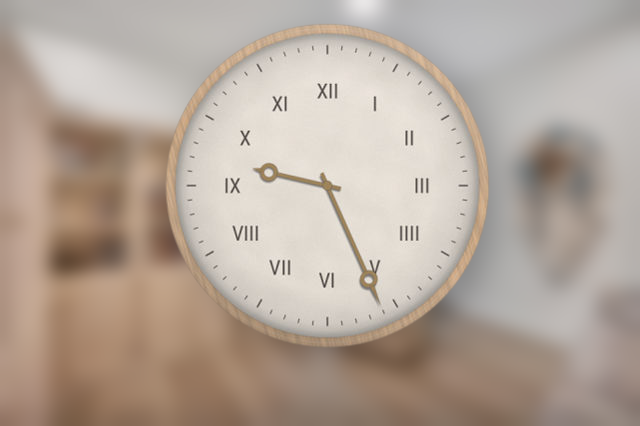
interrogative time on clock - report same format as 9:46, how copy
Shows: 9:26
